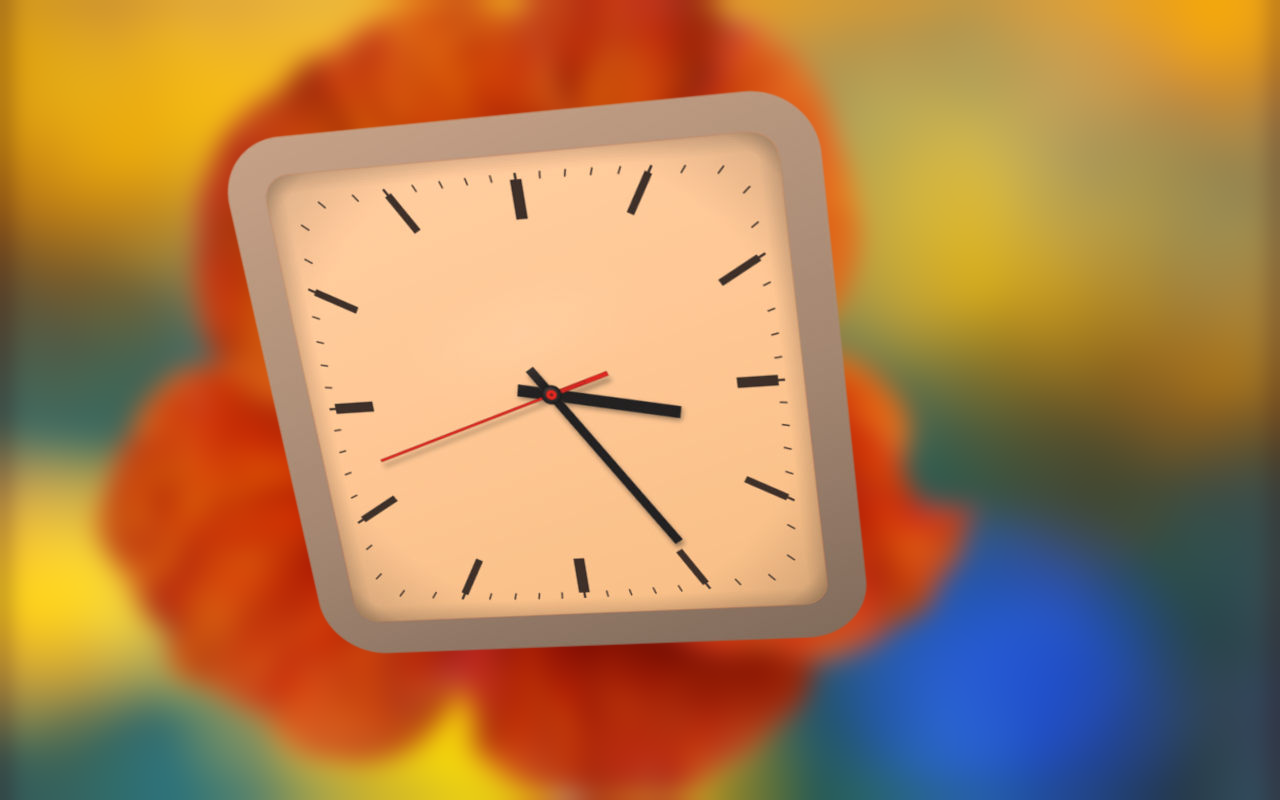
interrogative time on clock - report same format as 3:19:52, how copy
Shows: 3:24:42
